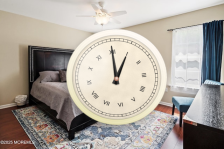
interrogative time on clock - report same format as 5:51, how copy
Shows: 1:00
